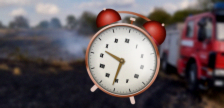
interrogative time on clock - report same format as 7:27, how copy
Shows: 9:31
